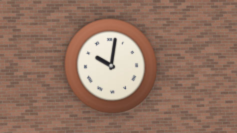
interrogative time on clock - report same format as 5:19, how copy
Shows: 10:02
